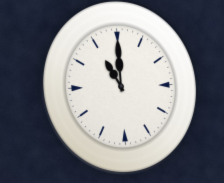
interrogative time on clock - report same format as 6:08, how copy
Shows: 11:00
